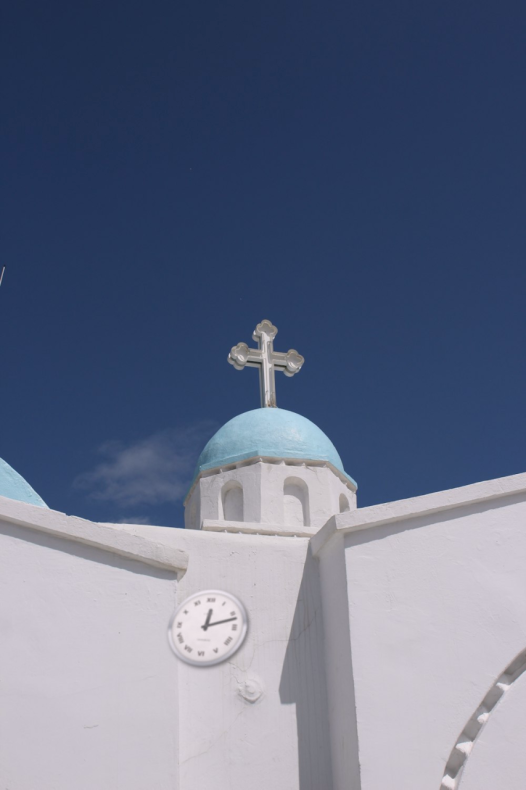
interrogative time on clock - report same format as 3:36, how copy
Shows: 12:12
